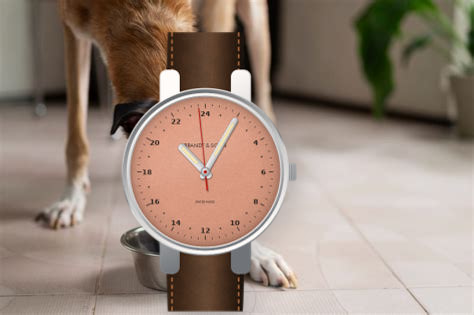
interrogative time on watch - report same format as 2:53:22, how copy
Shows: 21:04:59
